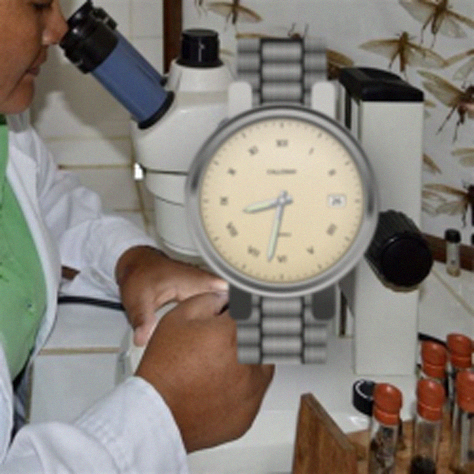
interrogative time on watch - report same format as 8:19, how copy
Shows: 8:32
